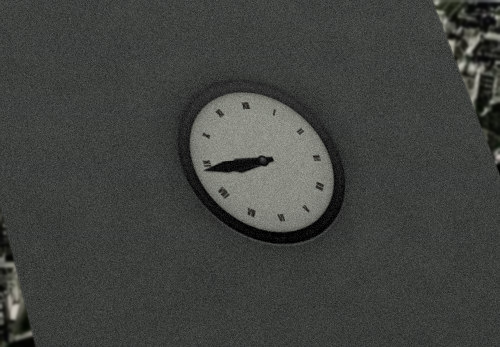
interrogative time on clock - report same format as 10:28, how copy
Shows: 8:44
